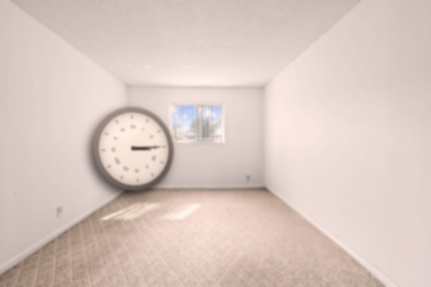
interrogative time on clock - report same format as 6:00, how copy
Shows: 3:15
